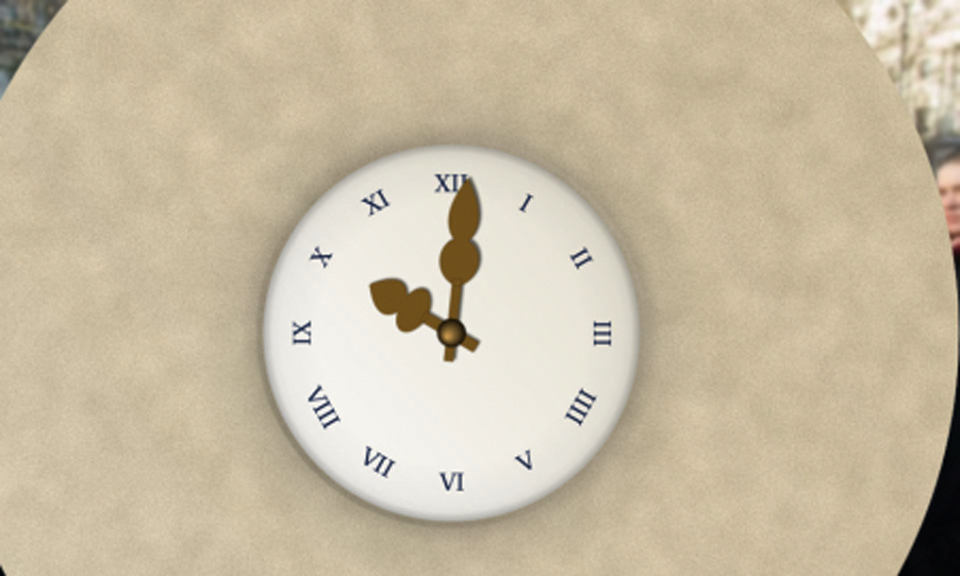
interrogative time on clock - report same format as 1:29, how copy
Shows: 10:01
